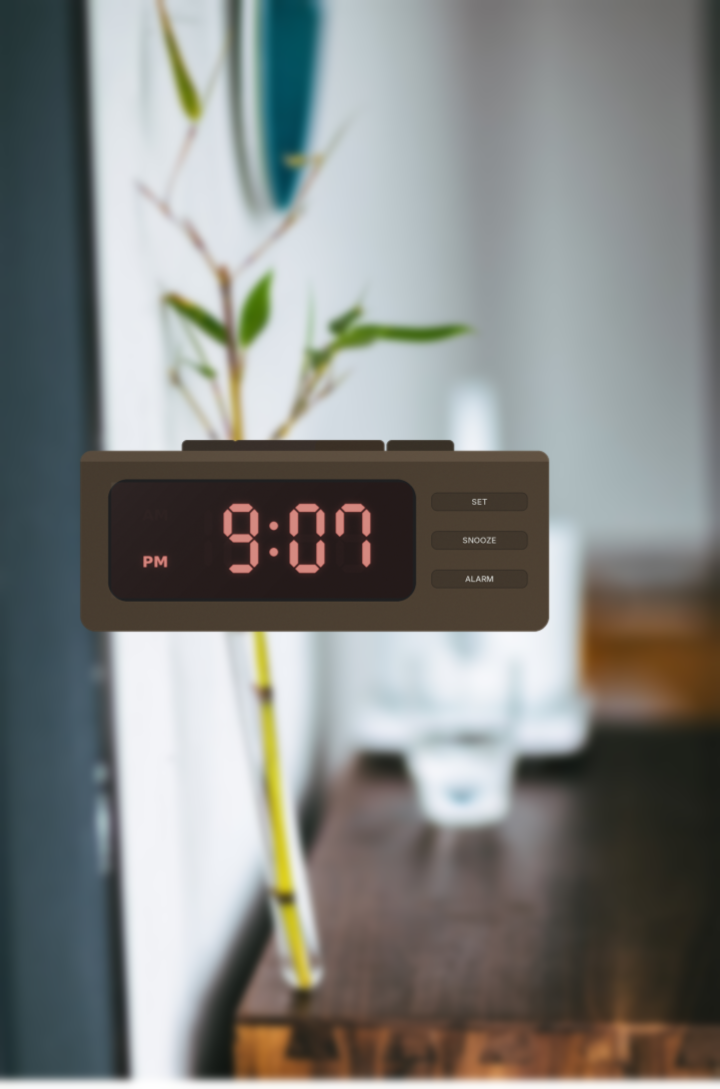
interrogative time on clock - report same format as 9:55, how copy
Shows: 9:07
